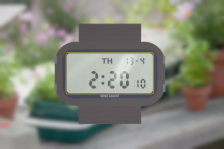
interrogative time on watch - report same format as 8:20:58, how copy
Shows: 2:20:10
